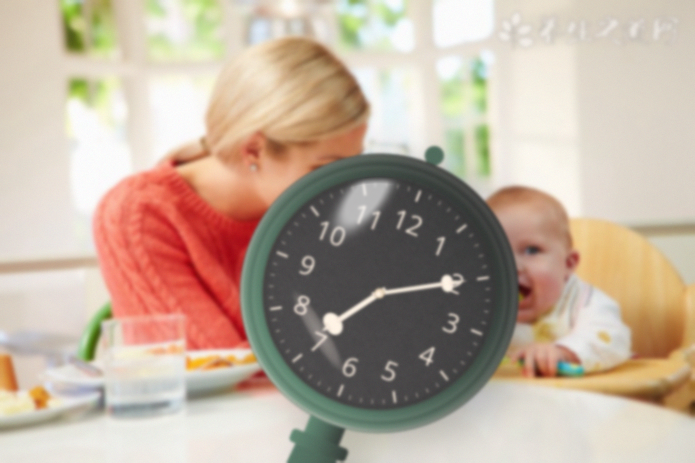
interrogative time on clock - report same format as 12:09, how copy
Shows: 7:10
